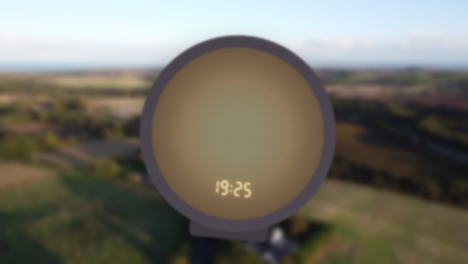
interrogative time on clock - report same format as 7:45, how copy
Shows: 19:25
